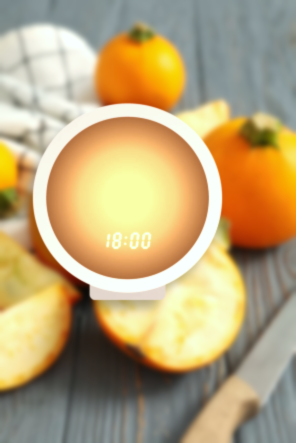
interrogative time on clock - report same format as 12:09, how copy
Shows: 18:00
